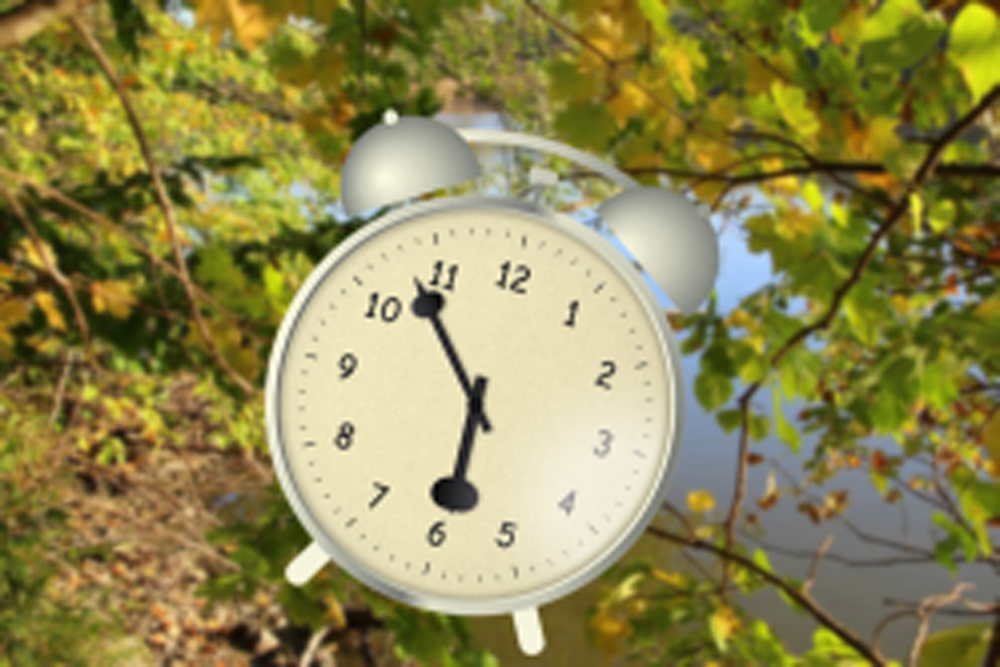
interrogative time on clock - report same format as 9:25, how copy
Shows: 5:53
